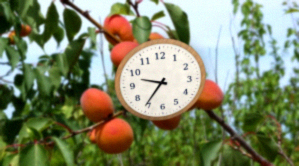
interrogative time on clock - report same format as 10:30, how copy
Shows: 9:36
